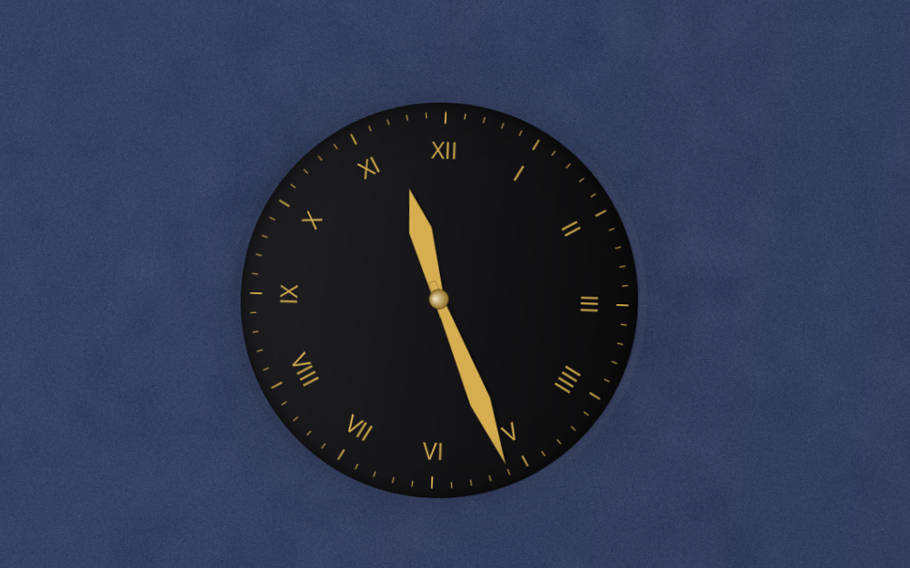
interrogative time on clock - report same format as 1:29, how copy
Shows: 11:26
